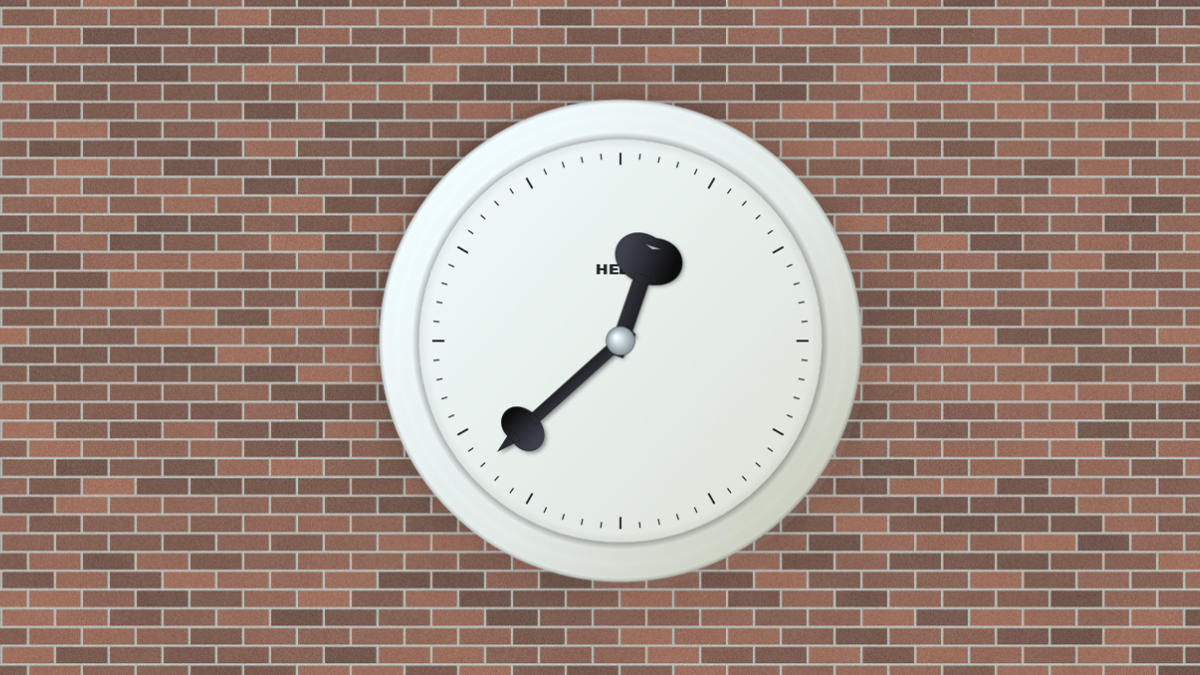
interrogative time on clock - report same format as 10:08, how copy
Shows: 12:38
